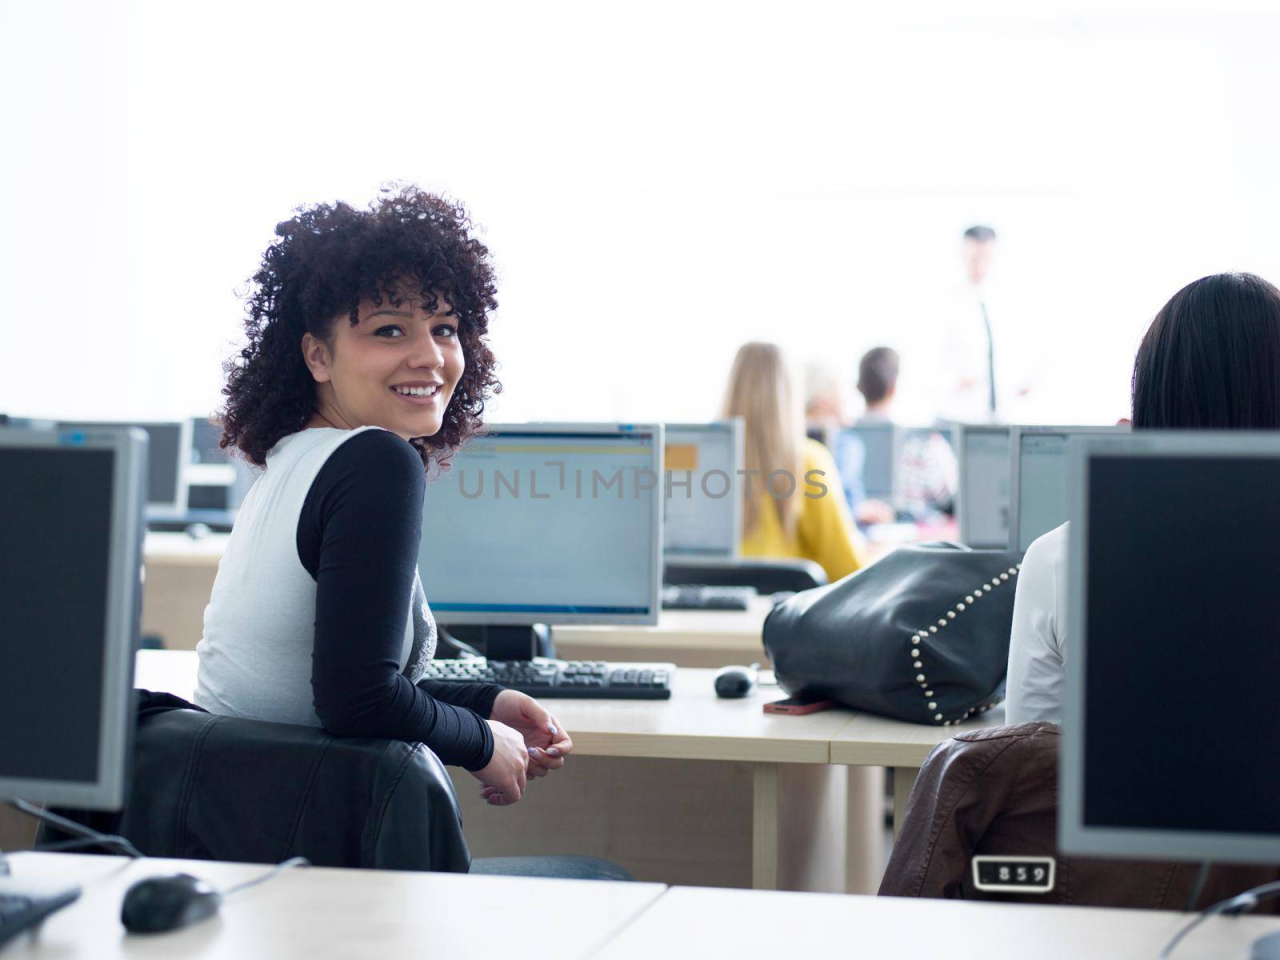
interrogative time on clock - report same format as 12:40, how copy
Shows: 8:59
